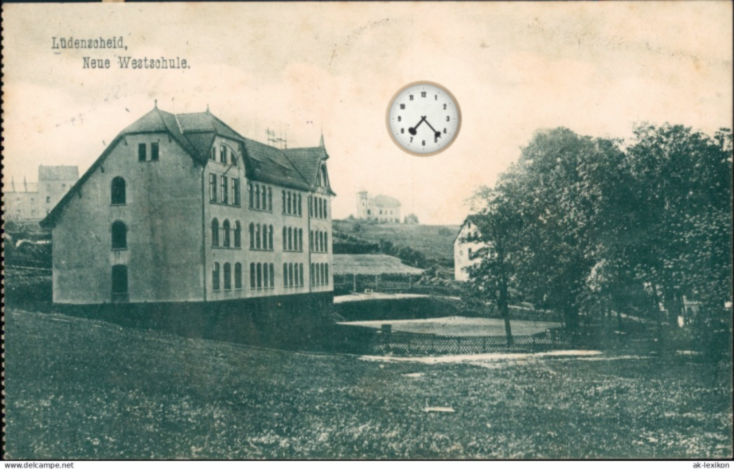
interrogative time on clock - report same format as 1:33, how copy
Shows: 7:23
